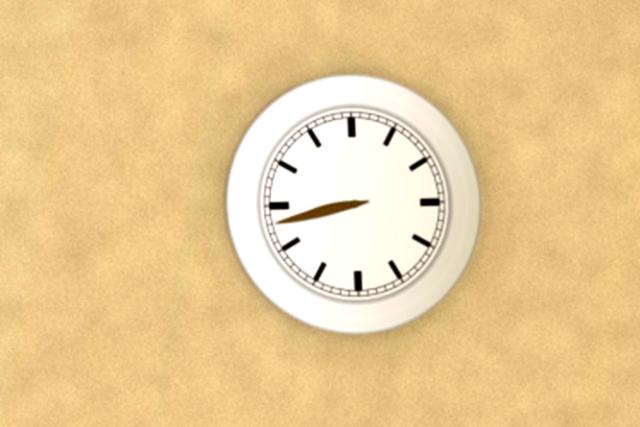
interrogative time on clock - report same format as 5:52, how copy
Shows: 8:43
